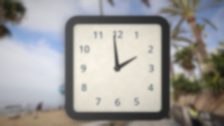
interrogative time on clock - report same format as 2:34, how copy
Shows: 1:59
